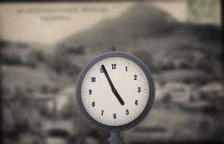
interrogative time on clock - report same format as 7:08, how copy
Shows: 4:56
